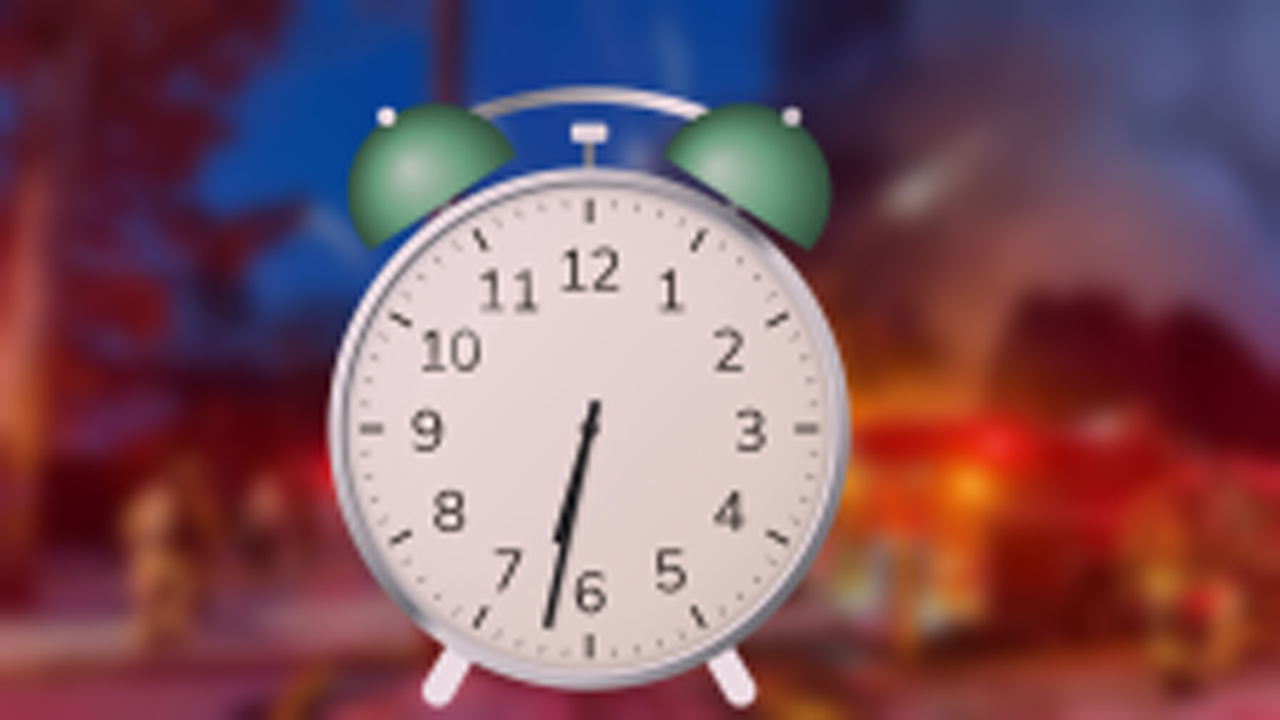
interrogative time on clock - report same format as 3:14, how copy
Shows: 6:32
